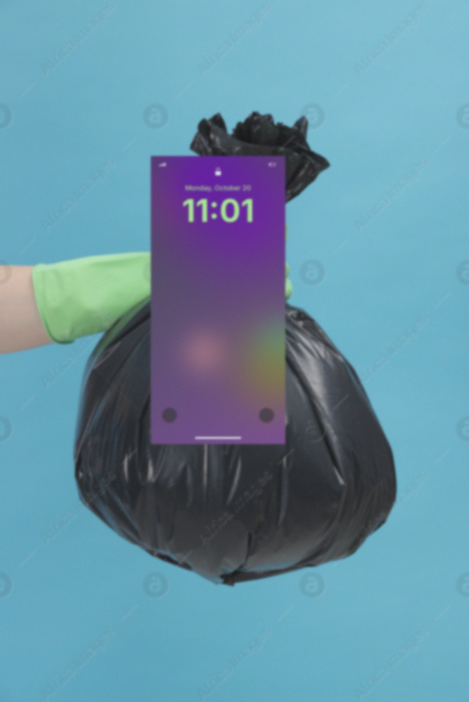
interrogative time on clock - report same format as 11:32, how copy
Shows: 11:01
